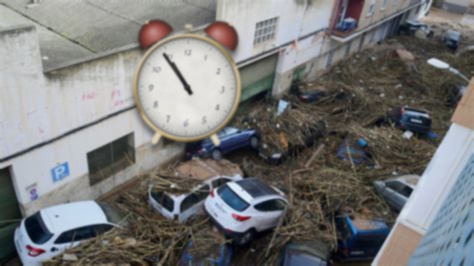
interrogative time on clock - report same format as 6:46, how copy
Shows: 10:54
